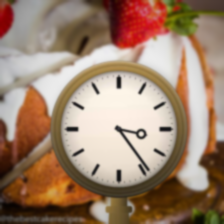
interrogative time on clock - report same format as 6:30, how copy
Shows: 3:24
